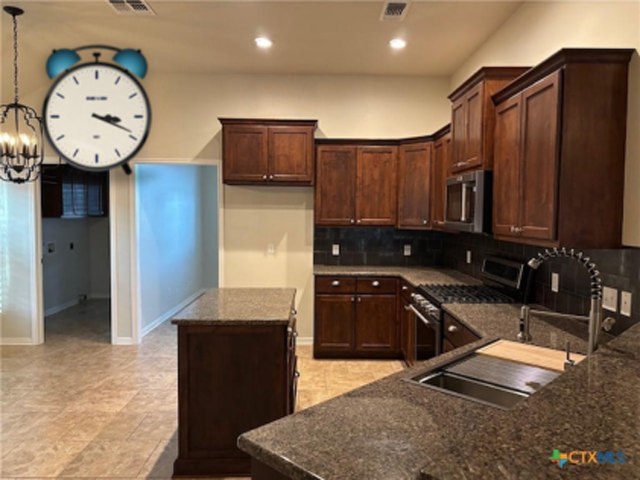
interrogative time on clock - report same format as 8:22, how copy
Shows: 3:19
